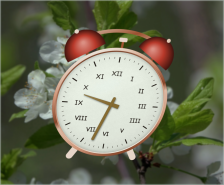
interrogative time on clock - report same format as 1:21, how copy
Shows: 9:33
